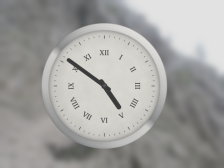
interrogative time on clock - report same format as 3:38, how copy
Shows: 4:51
